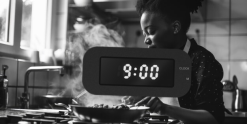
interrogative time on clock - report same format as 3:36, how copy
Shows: 9:00
